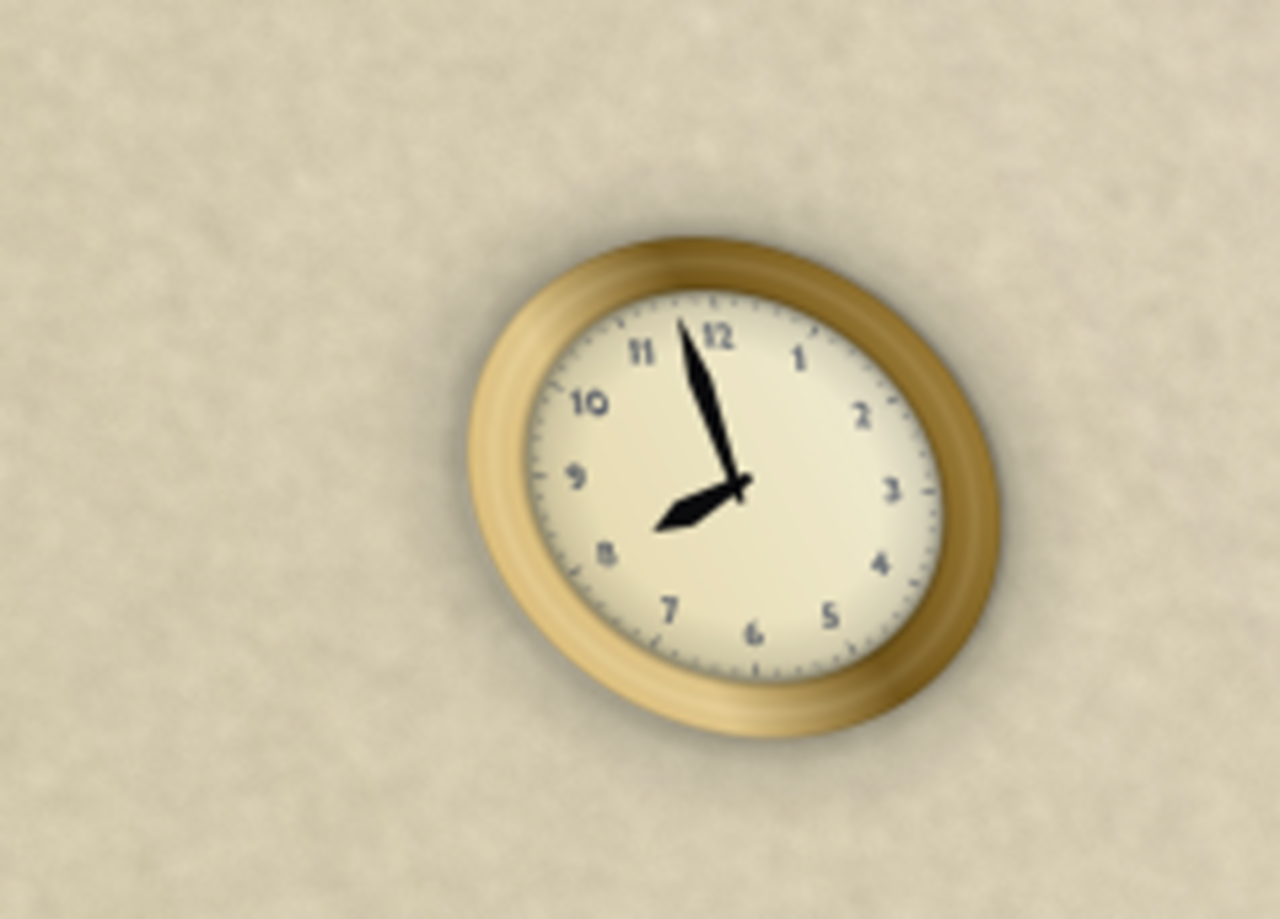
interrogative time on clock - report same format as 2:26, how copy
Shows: 7:58
